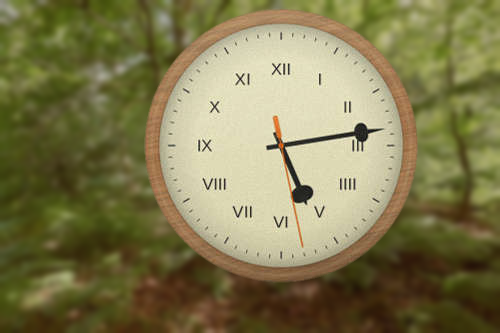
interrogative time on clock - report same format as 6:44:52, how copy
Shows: 5:13:28
